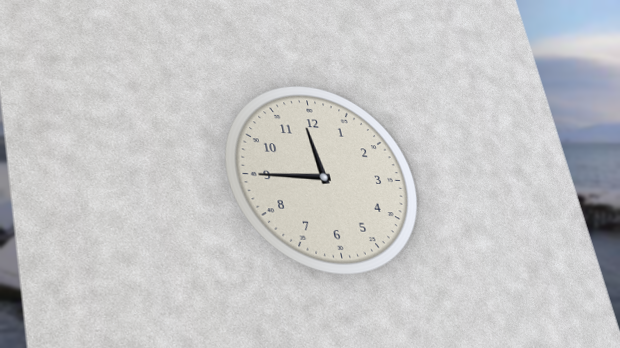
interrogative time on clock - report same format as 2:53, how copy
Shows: 11:45
